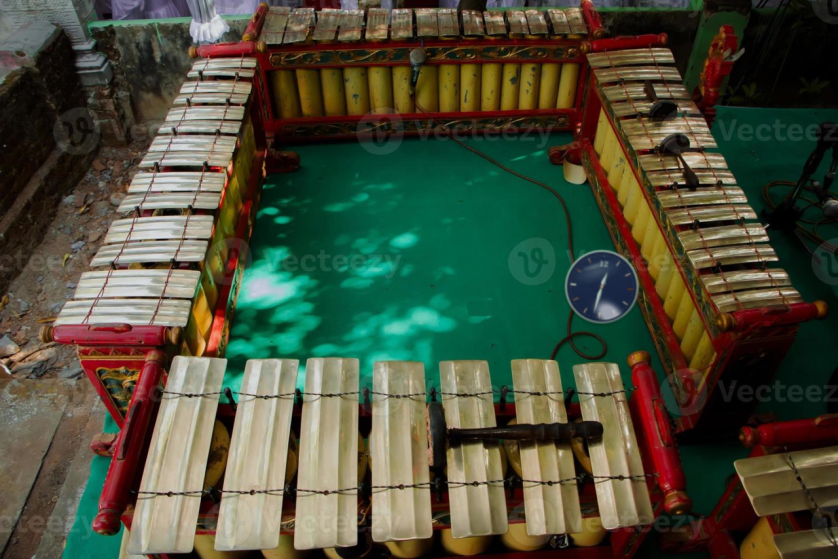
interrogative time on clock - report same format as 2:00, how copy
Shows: 12:32
